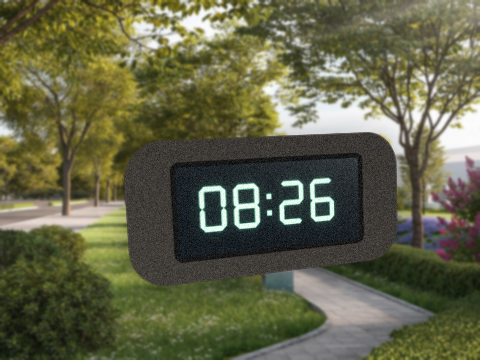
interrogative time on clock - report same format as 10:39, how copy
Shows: 8:26
